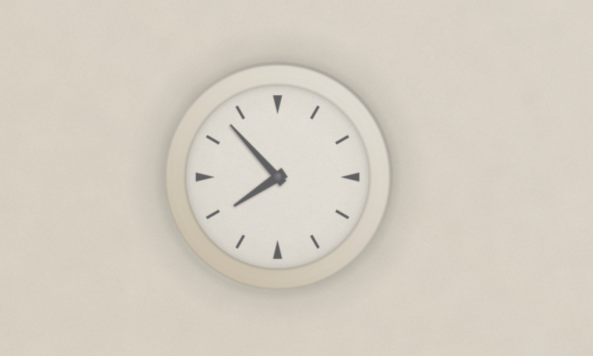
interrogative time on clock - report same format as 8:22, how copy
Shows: 7:53
